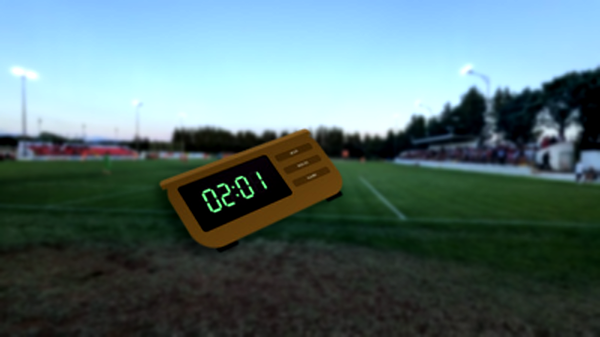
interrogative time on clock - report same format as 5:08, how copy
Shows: 2:01
